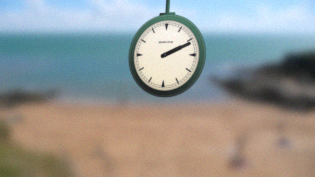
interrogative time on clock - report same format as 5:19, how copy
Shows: 2:11
